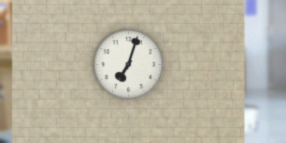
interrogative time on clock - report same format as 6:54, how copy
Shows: 7:03
